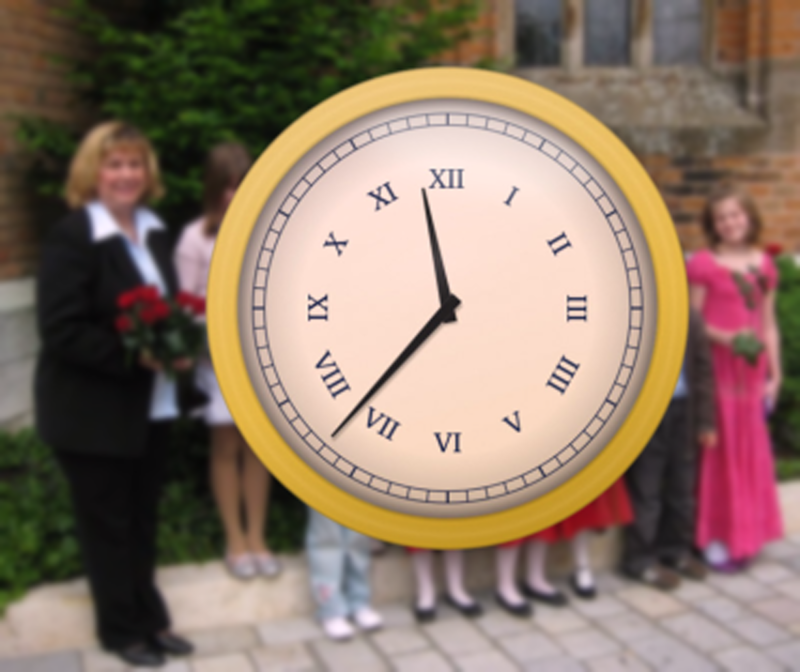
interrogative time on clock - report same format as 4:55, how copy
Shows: 11:37
